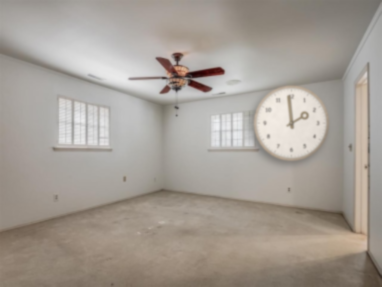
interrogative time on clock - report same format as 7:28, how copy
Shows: 1:59
